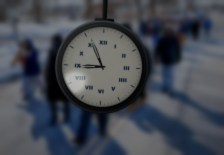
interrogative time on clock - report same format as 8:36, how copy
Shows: 8:56
